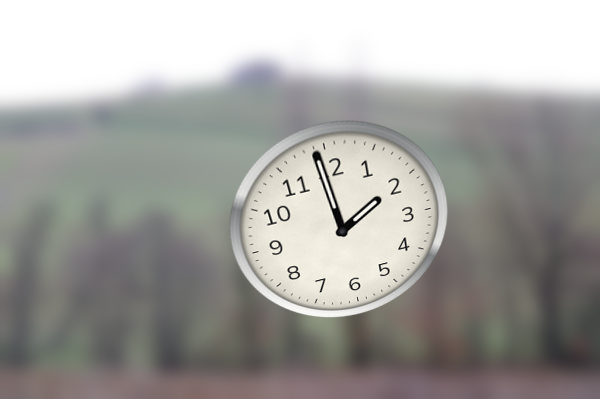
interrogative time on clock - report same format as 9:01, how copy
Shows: 1:59
